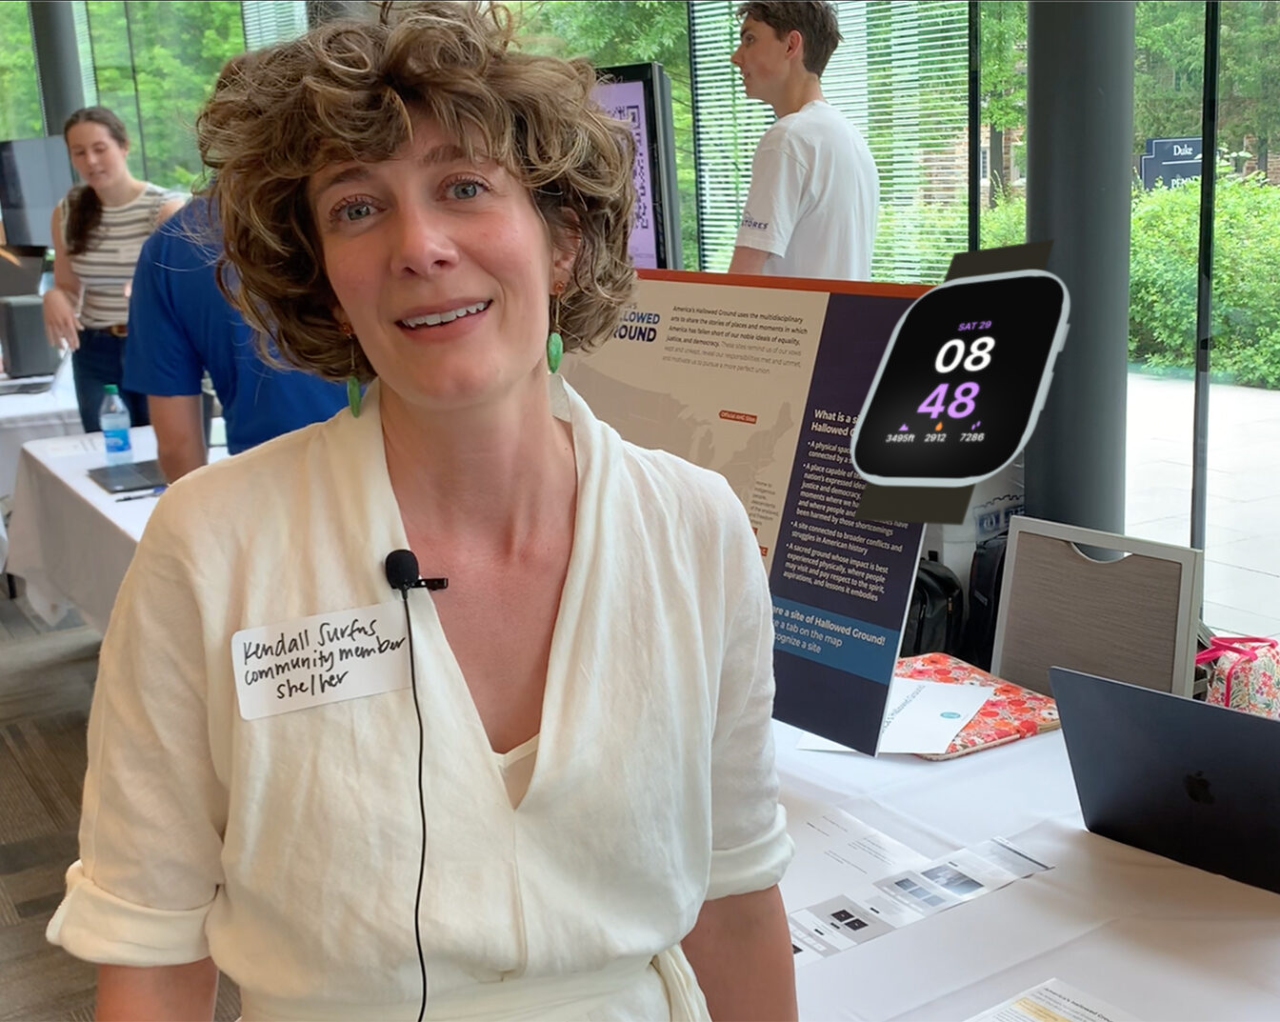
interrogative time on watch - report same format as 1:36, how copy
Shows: 8:48
